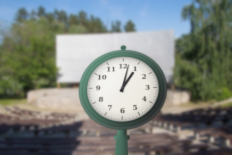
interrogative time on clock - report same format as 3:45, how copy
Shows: 1:02
